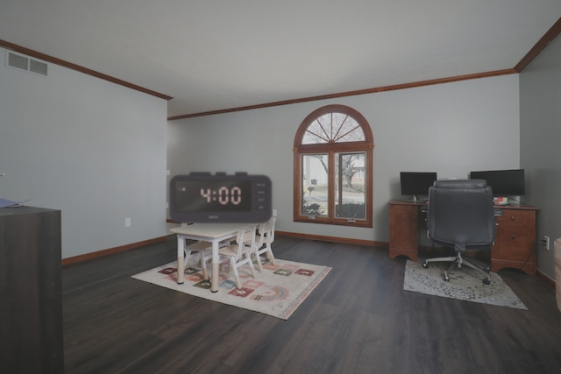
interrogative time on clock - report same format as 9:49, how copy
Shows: 4:00
